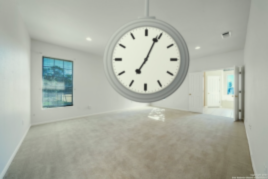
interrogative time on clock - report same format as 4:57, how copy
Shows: 7:04
